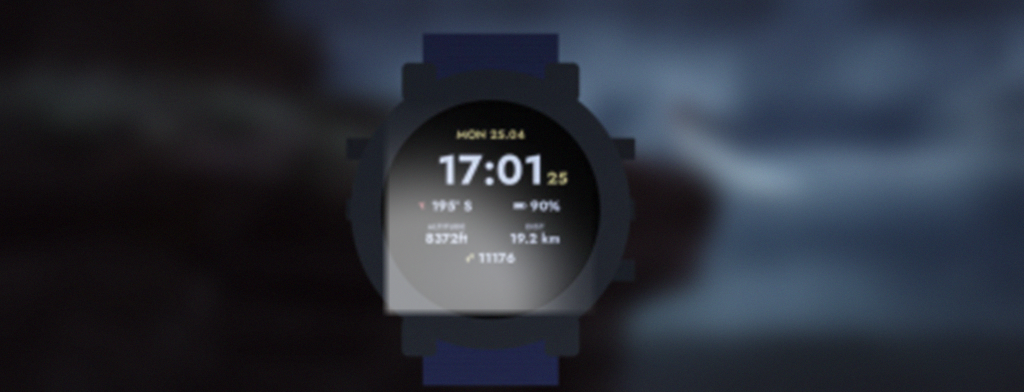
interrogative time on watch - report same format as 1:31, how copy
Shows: 17:01
